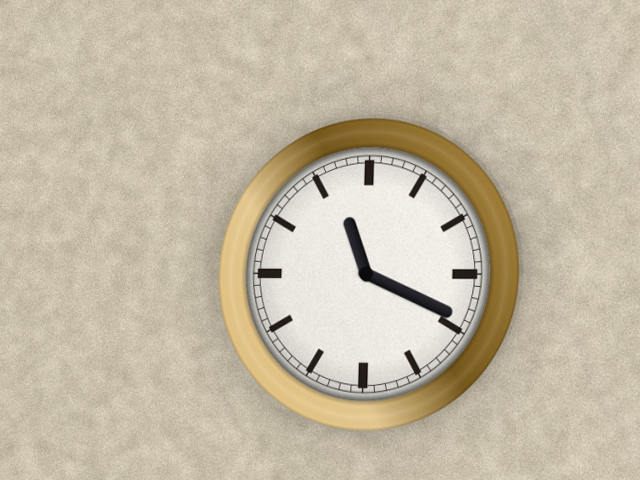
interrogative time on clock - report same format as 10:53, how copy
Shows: 11:19
